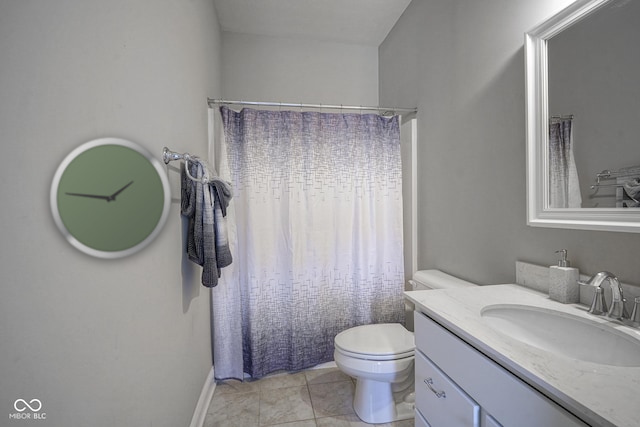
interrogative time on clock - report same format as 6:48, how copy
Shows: 1:46
